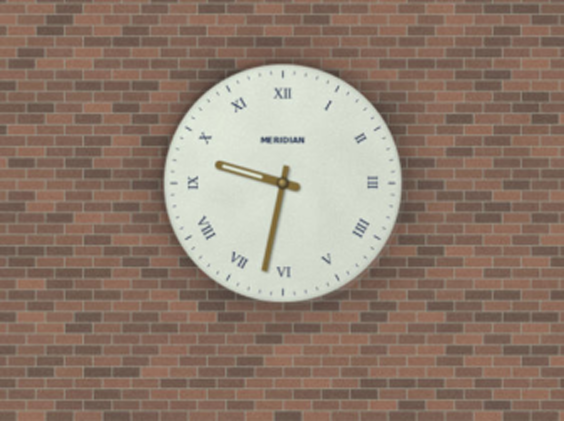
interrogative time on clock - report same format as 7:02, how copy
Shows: 9:32
